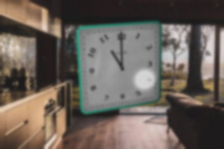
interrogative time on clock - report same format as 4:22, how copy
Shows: 11:00
